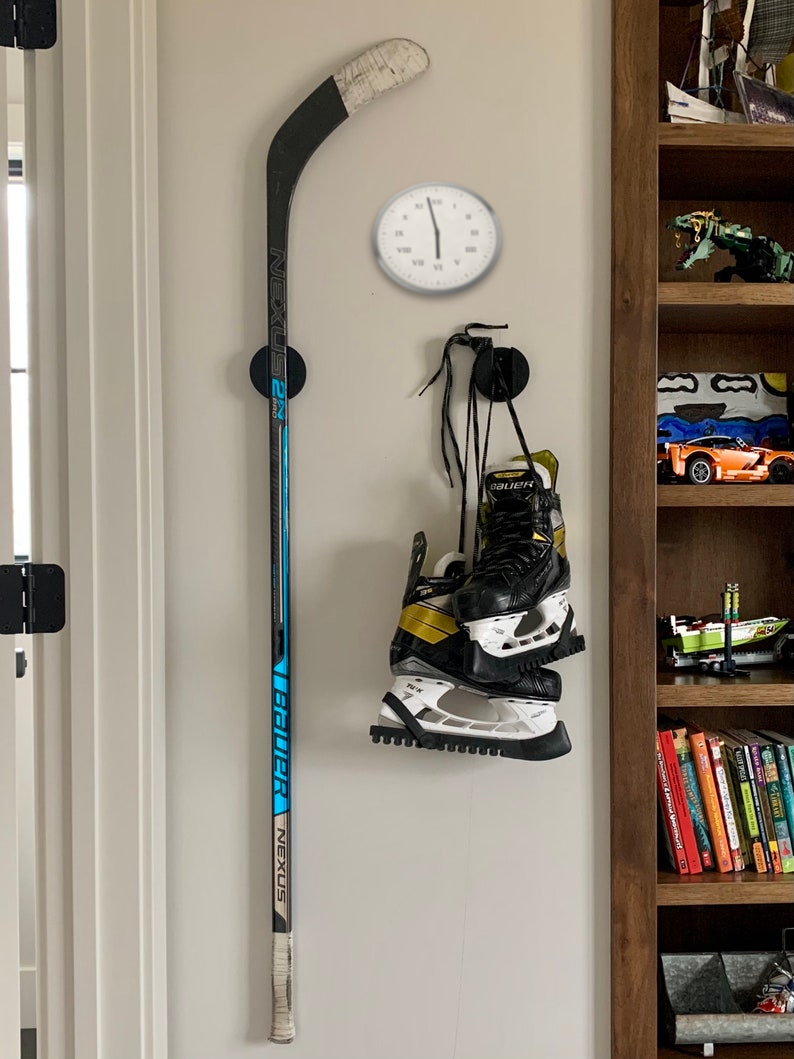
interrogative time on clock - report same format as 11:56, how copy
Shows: 5:58
